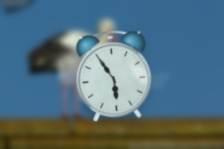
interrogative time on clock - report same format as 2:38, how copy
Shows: 5:55
